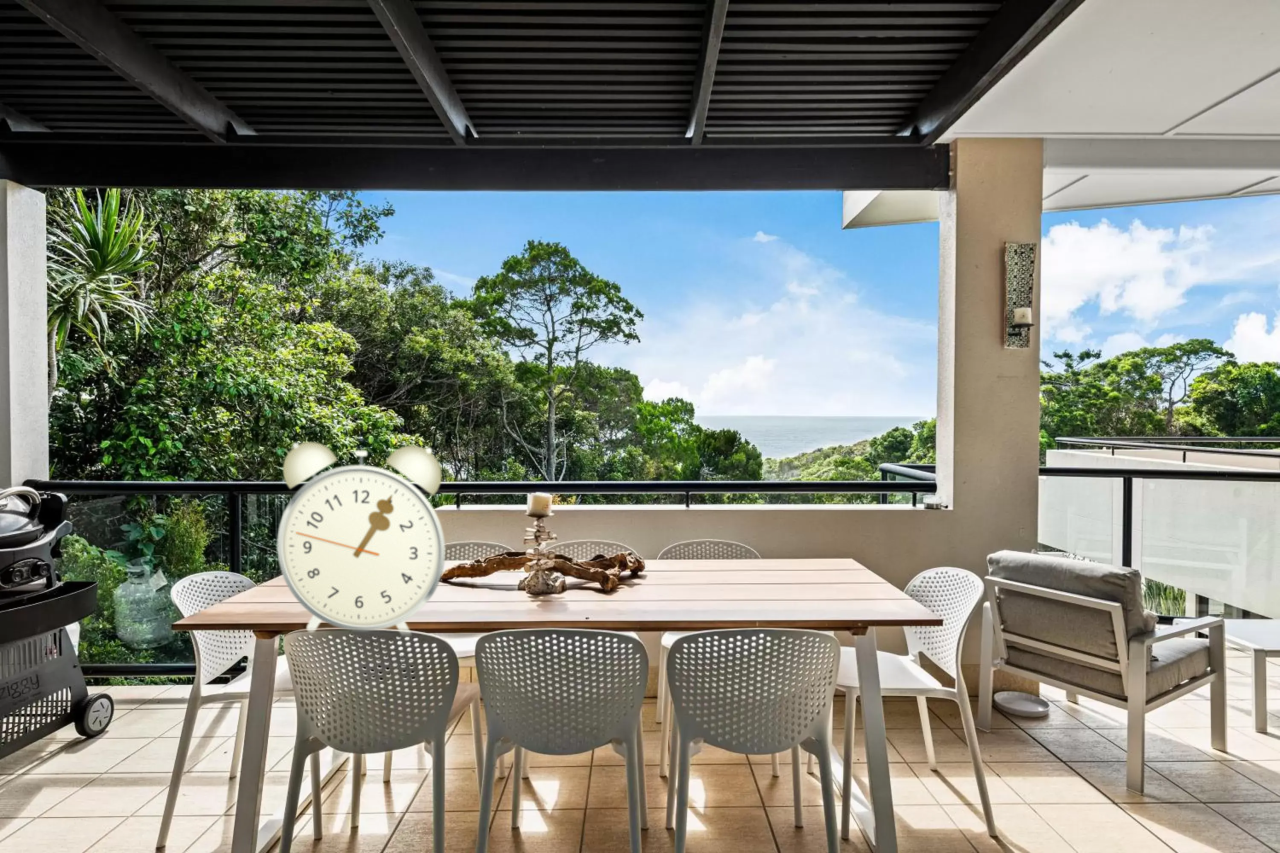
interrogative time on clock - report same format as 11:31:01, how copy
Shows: 1:04:47
